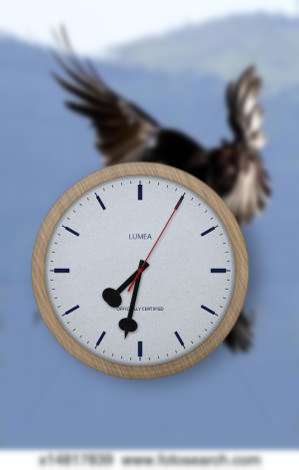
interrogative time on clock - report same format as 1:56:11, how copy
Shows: 7:32:05
